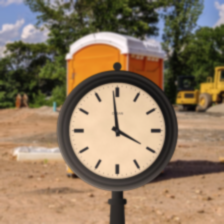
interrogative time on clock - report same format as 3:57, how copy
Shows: 3:59
